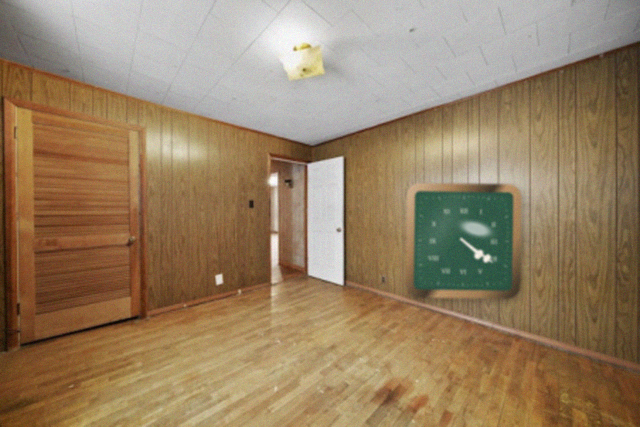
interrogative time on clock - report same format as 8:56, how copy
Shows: 4:21
